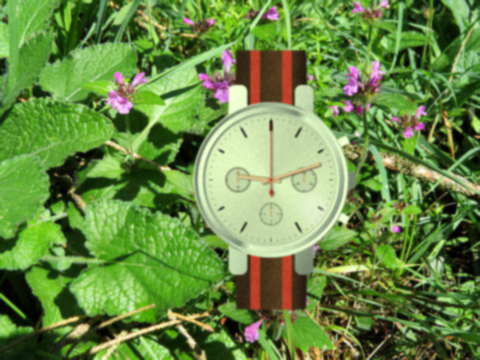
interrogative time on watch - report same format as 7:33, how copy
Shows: 9:12
